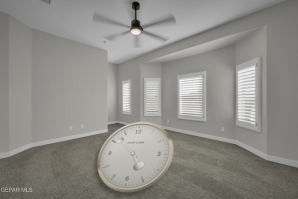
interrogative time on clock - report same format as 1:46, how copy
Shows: 4:52
